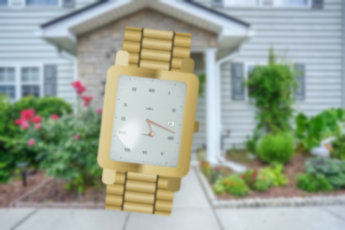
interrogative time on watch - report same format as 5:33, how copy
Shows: 5:18
